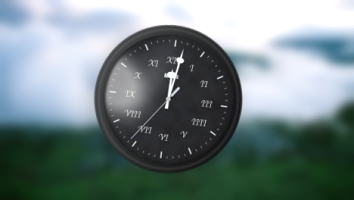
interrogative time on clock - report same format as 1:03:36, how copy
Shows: 12:01:36
